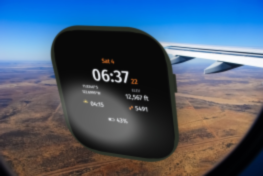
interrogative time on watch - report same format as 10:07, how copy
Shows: 6:37
